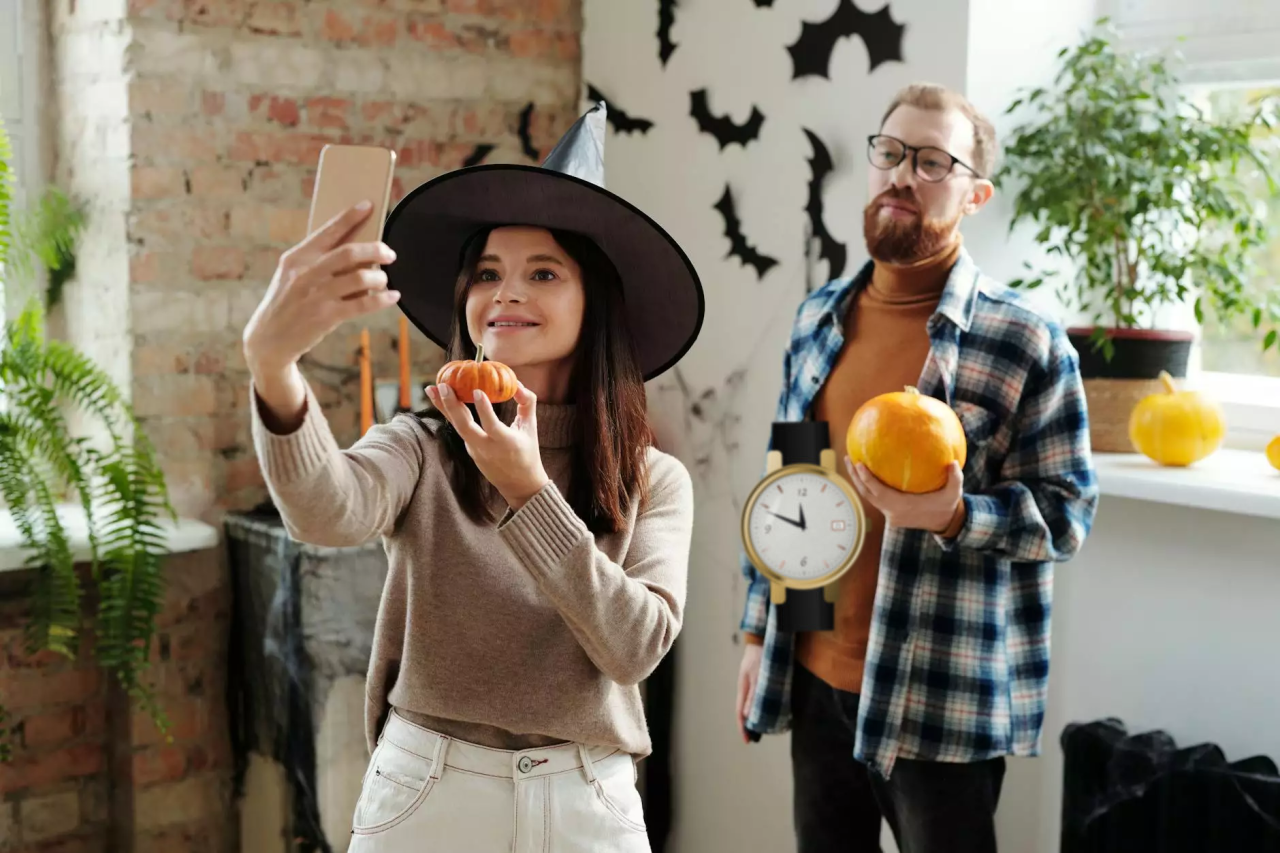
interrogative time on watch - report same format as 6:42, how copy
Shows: 11:49
